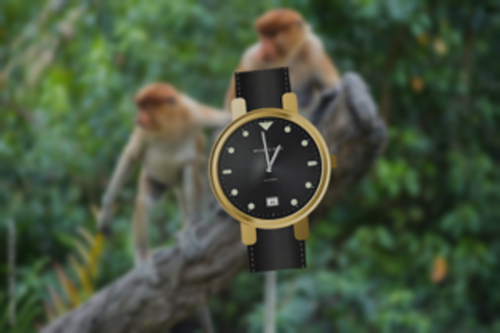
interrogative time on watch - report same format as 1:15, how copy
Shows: 12:59
